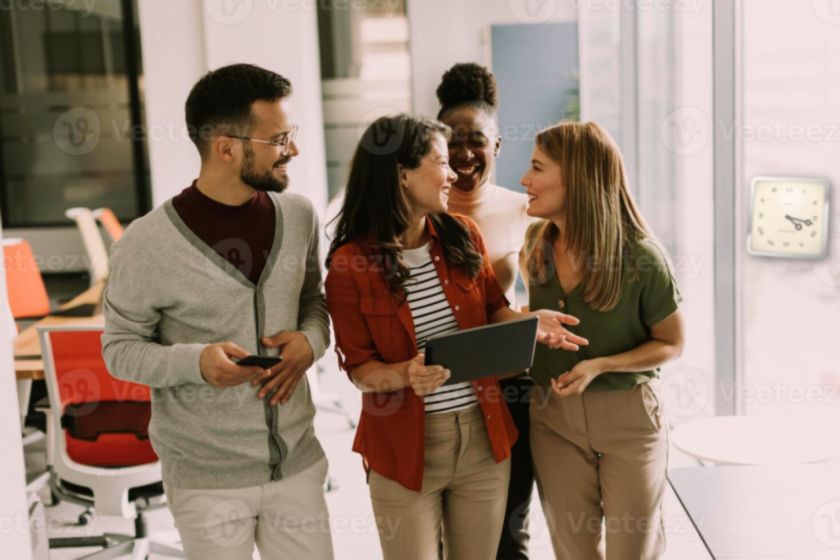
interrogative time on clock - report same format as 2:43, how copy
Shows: 4:17
